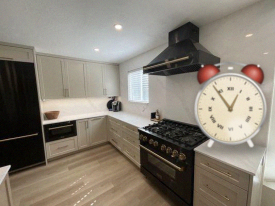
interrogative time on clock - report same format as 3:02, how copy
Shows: 12:54
